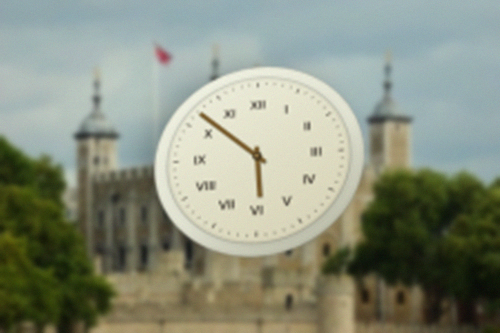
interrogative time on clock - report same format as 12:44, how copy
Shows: 5:52
